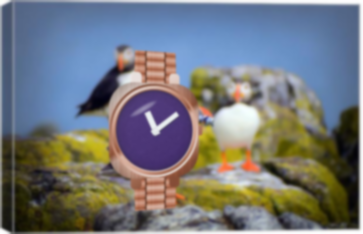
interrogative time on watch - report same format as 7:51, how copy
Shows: 11:09
